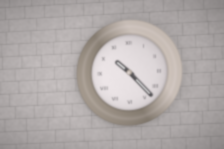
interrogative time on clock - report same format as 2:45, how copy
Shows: 10:23
